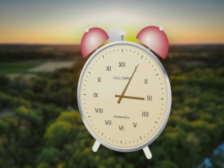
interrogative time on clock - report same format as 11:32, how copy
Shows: 3:05
